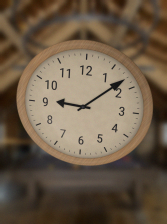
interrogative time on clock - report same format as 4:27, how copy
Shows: 9:08
